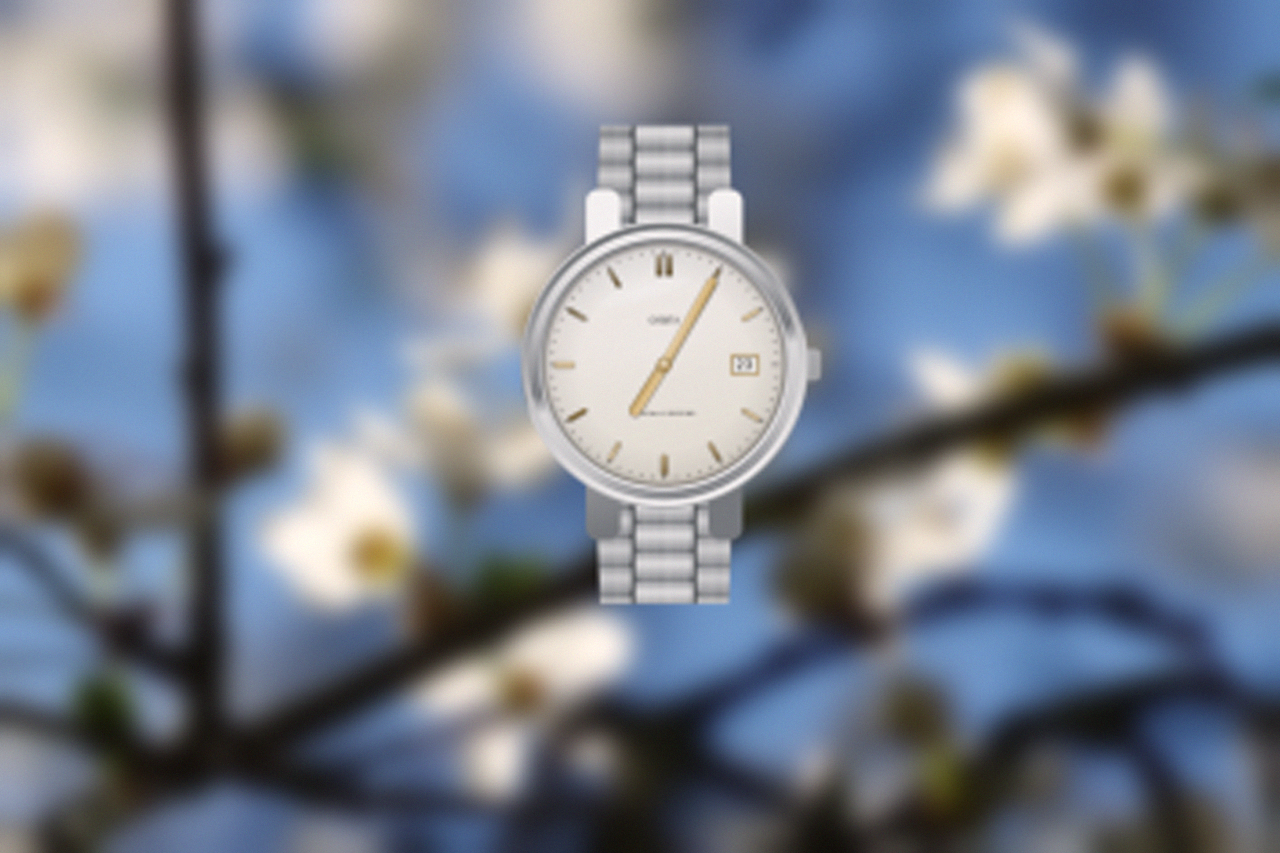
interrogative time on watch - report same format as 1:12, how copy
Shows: 7:05
